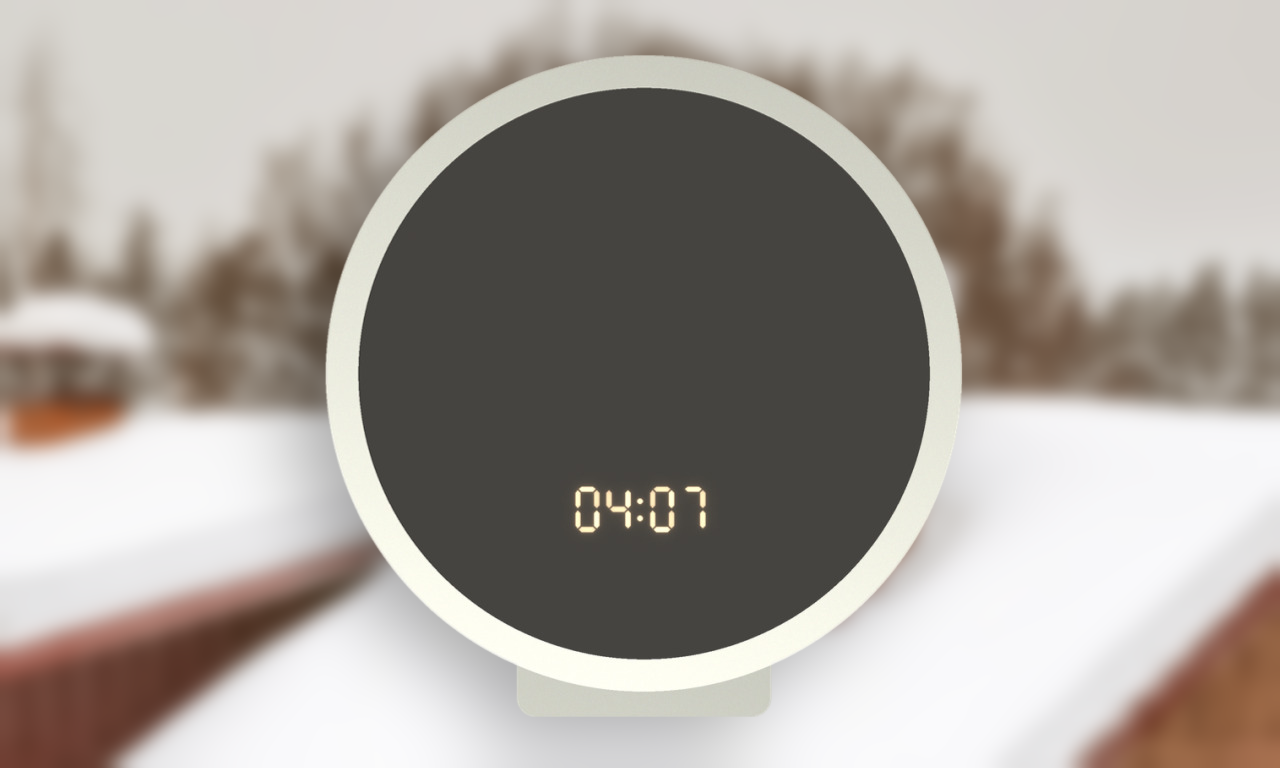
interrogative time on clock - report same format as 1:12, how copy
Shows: 4:07
